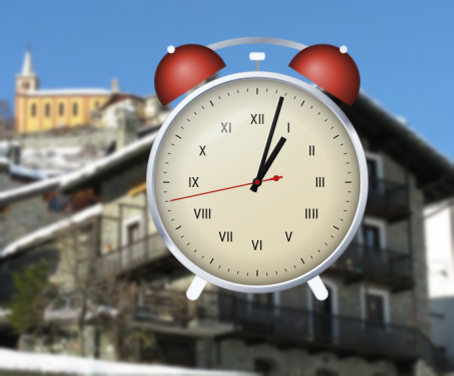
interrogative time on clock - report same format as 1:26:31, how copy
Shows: 1:02:43
